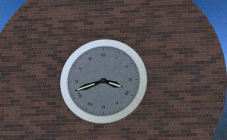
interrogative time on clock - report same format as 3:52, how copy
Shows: 3:42
